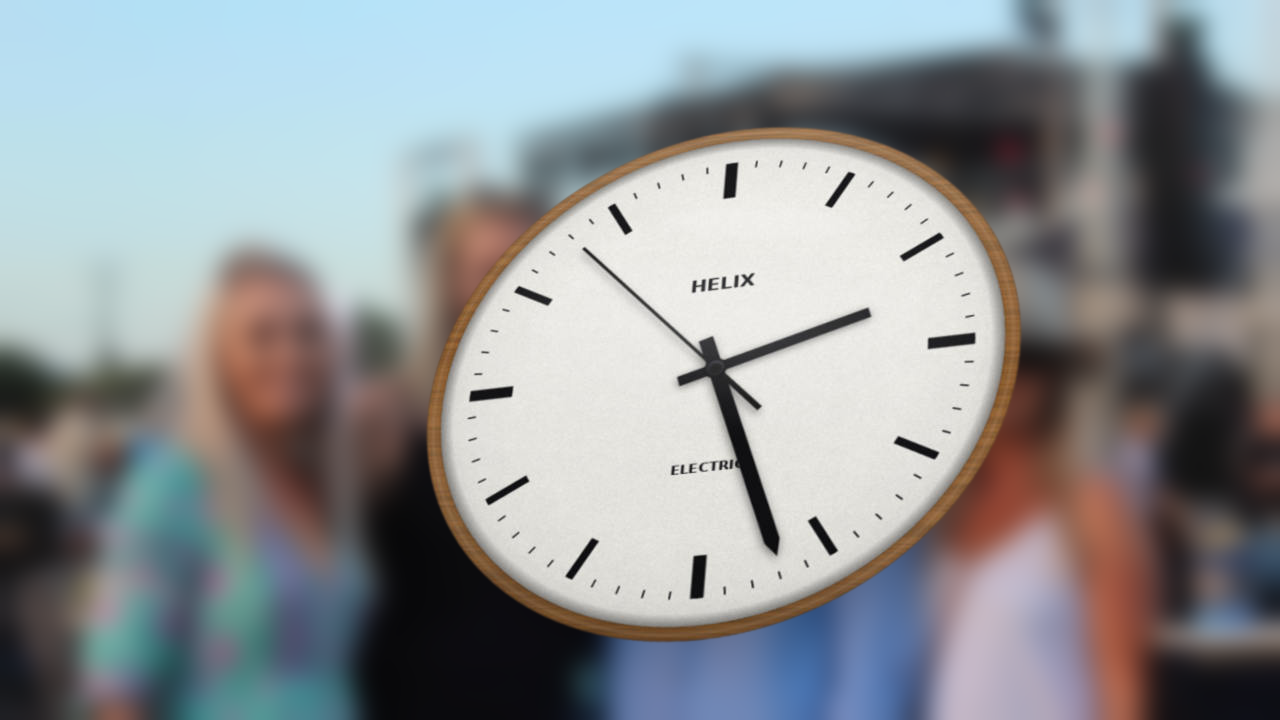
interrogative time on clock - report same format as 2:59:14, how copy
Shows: 2:26:53
